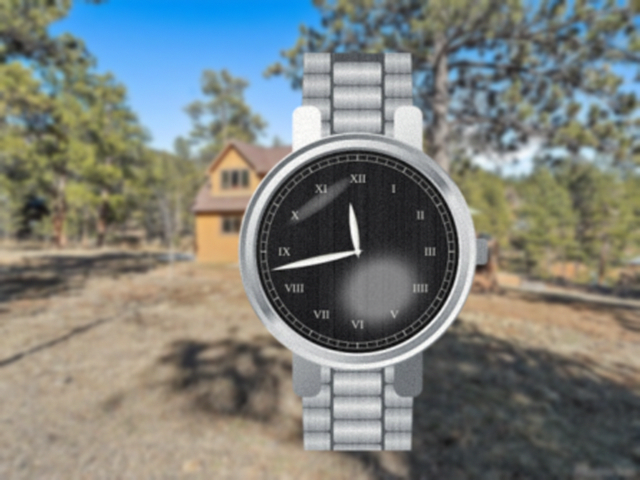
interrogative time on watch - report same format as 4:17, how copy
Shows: 11:43
